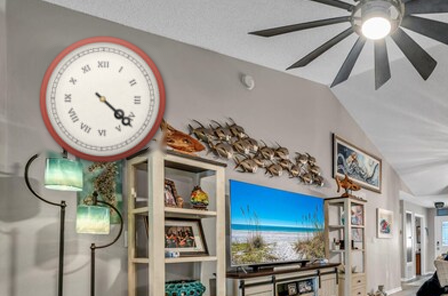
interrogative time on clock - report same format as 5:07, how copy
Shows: 4:22
